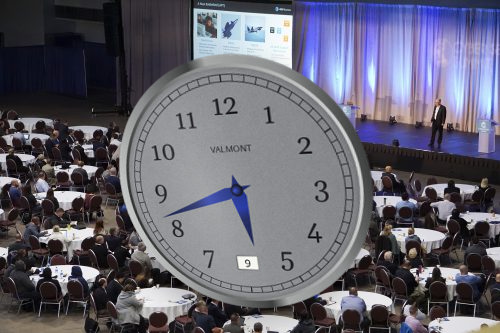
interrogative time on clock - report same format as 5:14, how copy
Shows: 5:42
